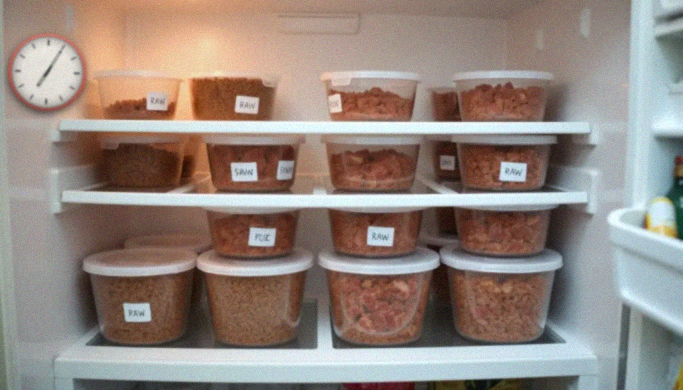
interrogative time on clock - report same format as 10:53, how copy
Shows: 7:05
